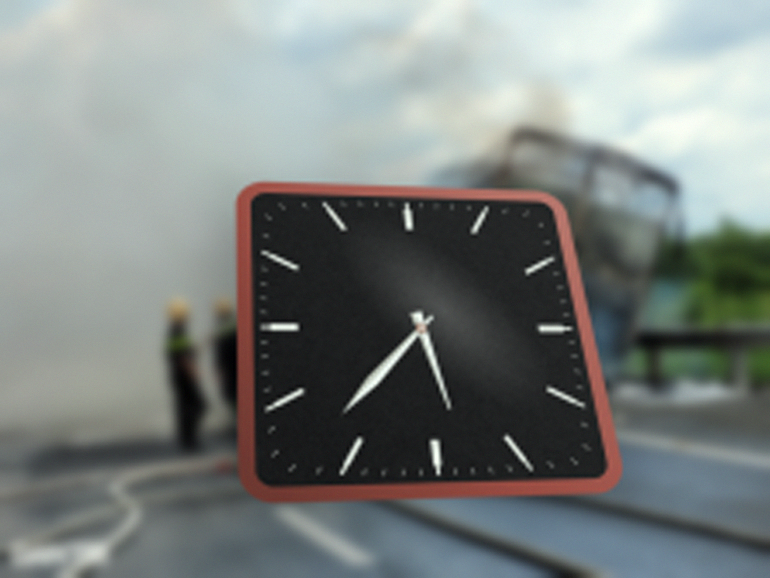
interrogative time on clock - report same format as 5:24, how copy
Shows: 5:37
